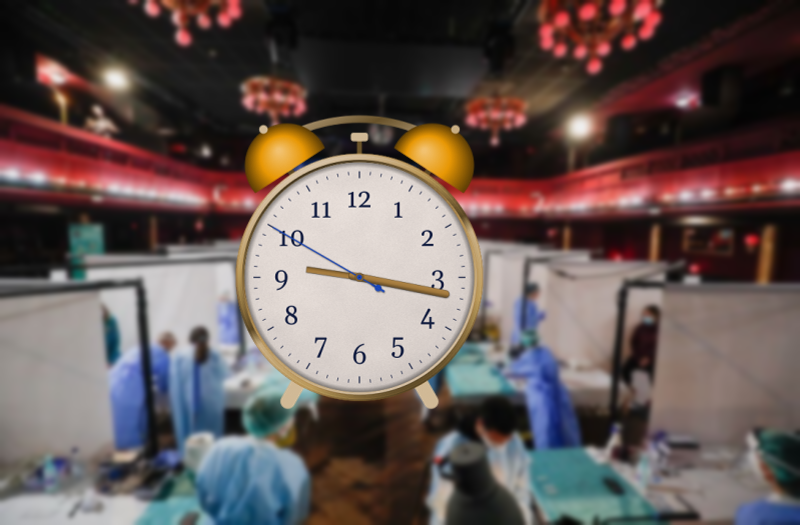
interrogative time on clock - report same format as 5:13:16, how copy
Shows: 9:16:50
